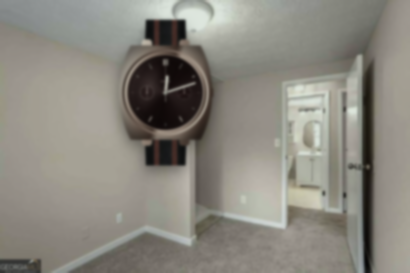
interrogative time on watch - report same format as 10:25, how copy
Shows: 12:12
